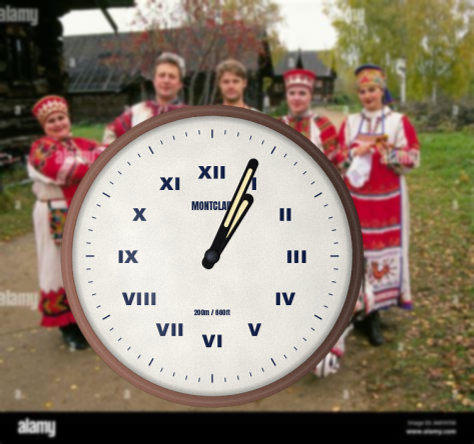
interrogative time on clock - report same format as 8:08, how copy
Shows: 1:04
